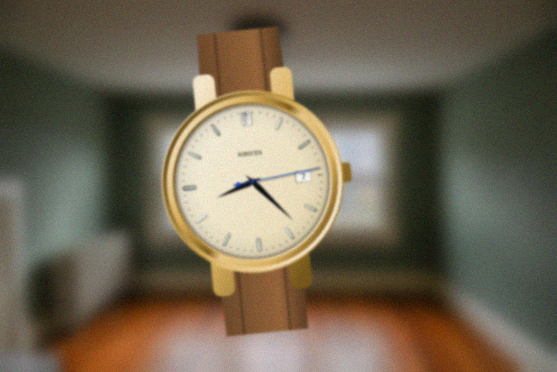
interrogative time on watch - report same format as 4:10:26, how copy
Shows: 8:23:14
